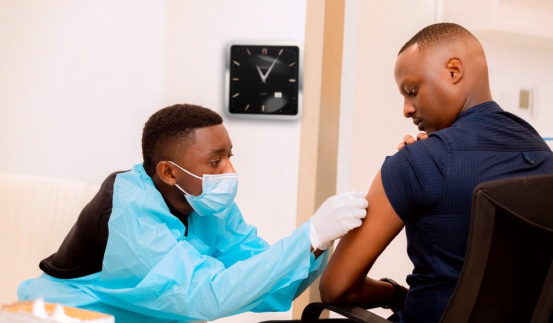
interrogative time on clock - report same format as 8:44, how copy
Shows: 11:05
